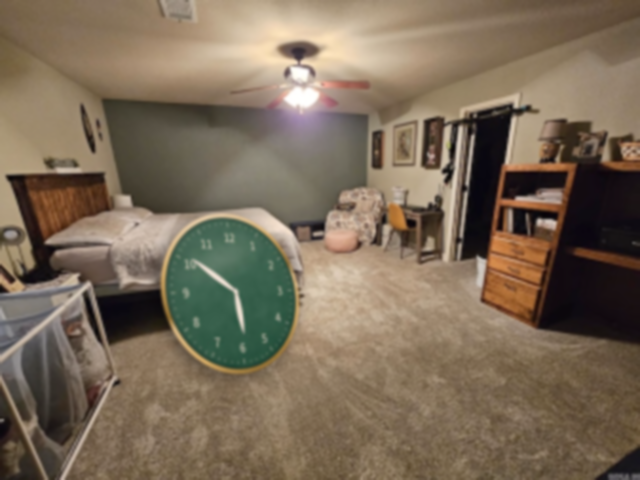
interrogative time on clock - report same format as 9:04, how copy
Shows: 5:51
